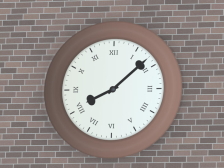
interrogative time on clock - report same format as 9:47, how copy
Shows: 8:08
